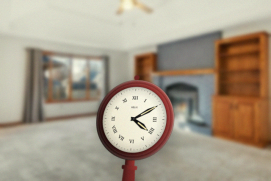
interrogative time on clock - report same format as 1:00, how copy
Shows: 4:10
